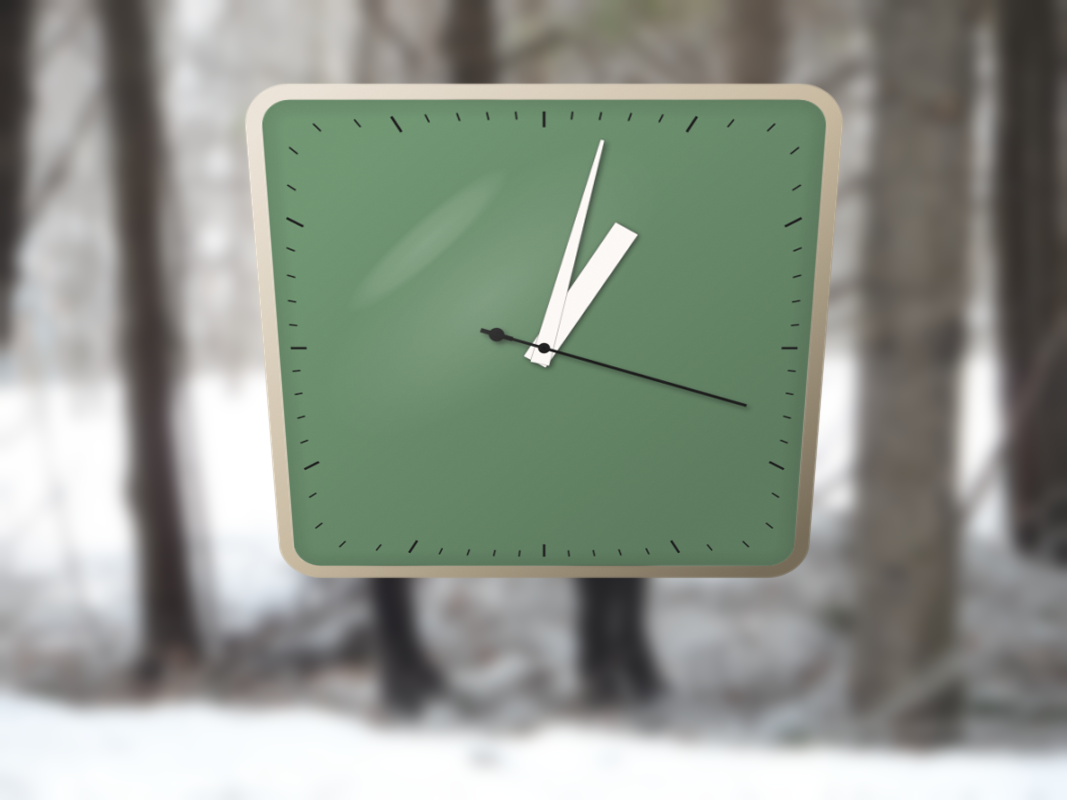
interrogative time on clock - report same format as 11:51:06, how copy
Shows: 1:02:18
